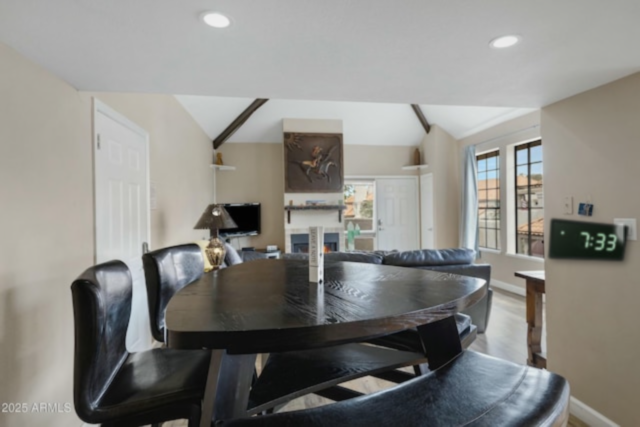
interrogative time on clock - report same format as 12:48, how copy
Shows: 7:33
